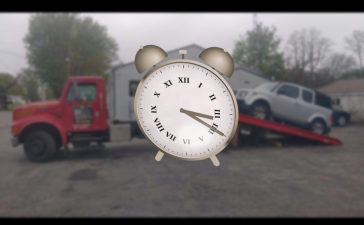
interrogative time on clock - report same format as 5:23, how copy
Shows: 3:20
